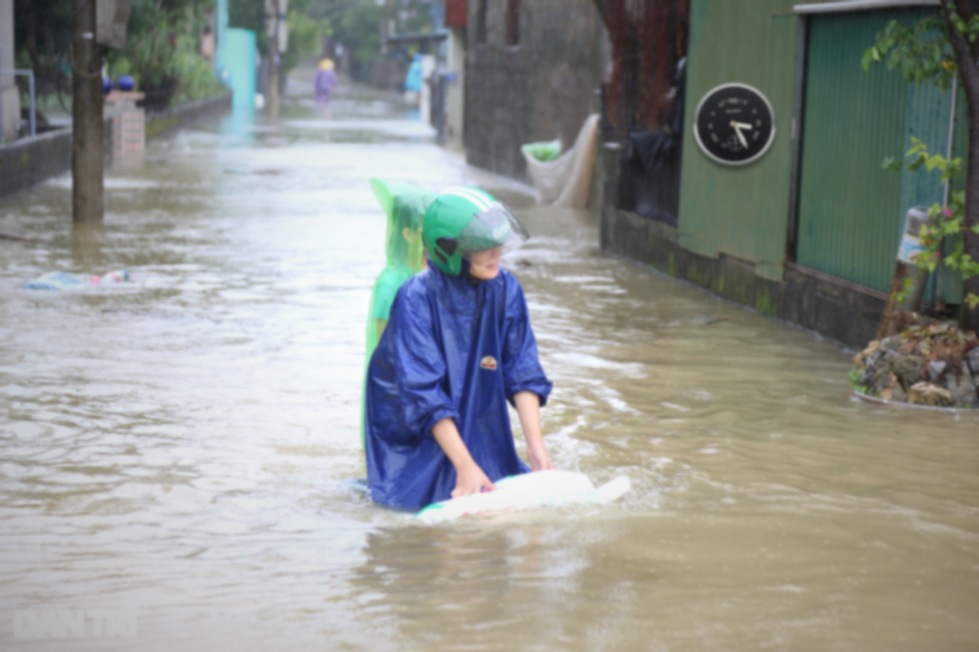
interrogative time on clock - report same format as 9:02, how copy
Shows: 3:26
